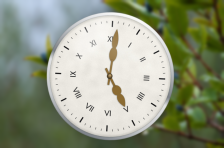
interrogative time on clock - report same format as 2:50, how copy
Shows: 5:01
